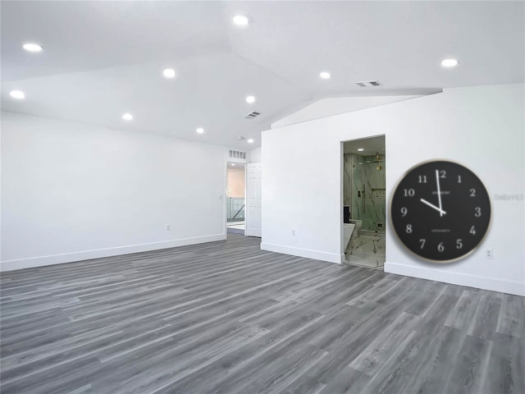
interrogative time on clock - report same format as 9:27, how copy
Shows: 9:59
